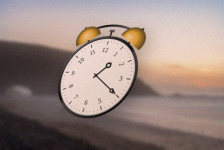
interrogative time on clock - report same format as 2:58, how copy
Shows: 1:20
